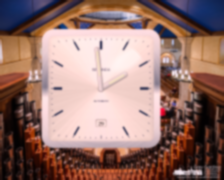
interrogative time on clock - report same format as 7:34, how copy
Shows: 1:59
